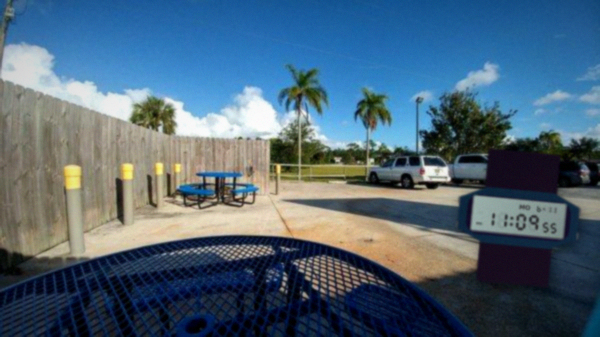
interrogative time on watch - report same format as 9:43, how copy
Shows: 11:09
